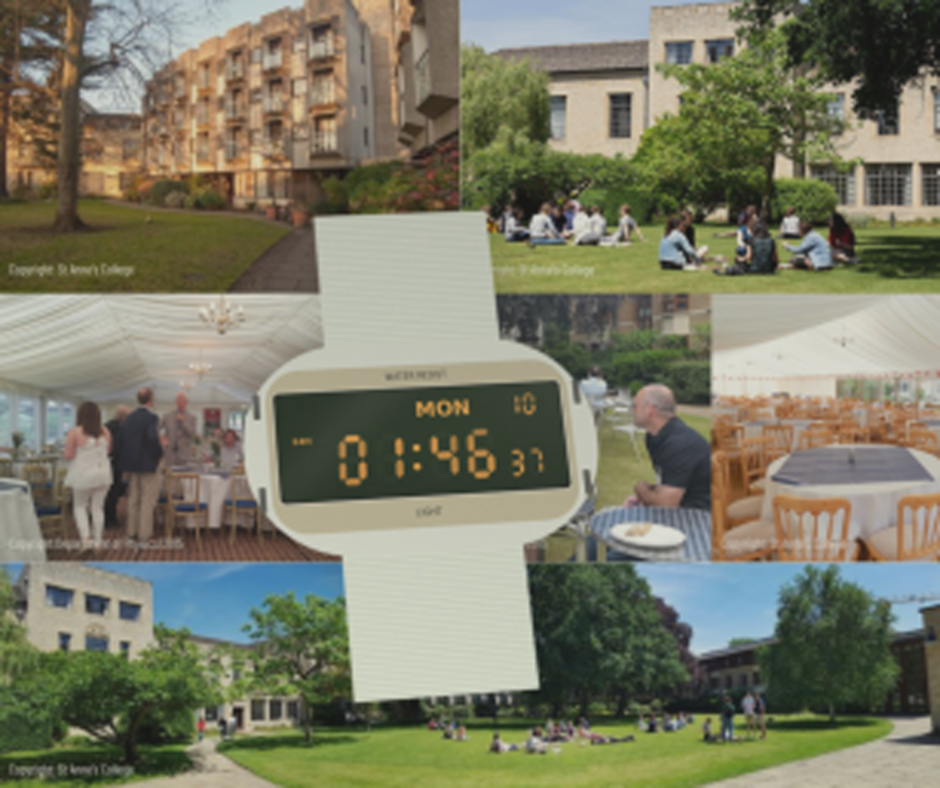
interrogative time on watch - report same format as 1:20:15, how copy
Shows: 1:46:37
